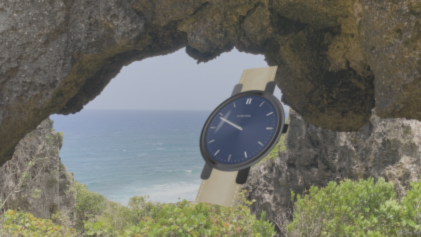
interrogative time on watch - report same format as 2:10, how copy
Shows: 9:49
